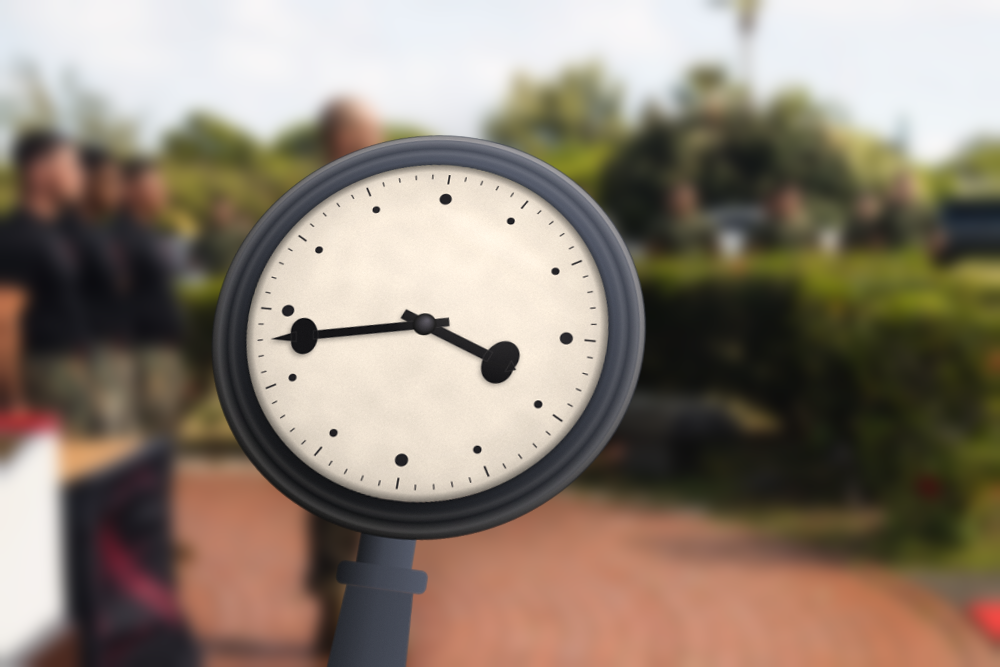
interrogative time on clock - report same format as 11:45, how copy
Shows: 3:43
